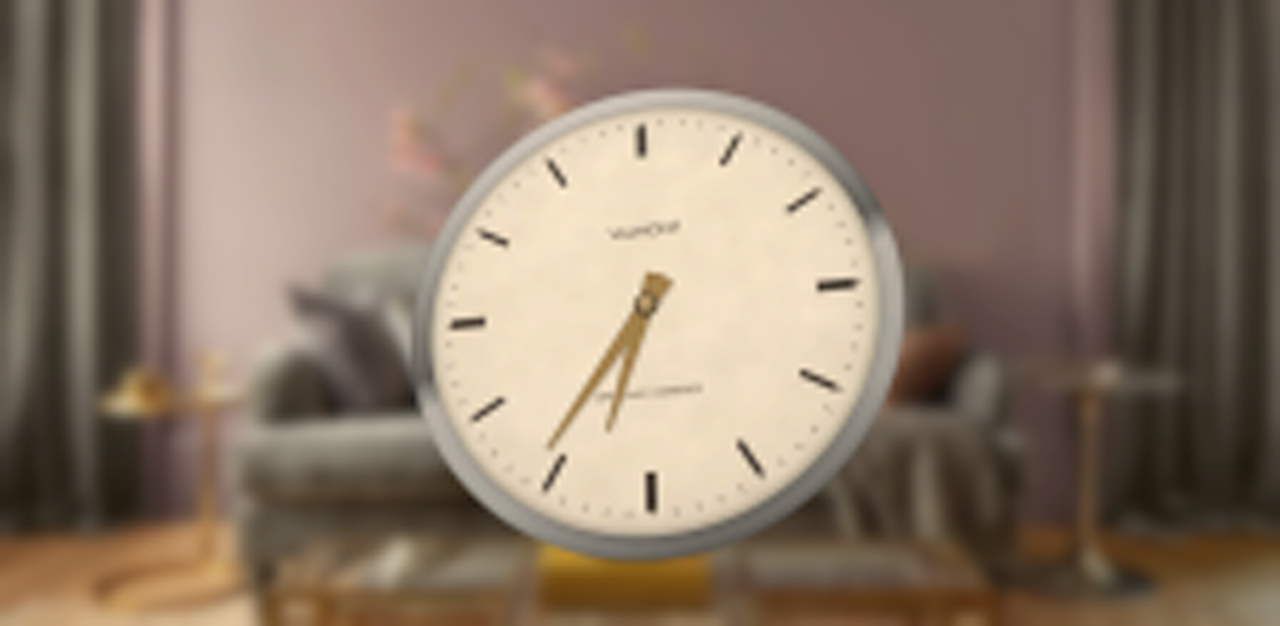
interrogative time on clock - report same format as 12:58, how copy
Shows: 6:36
